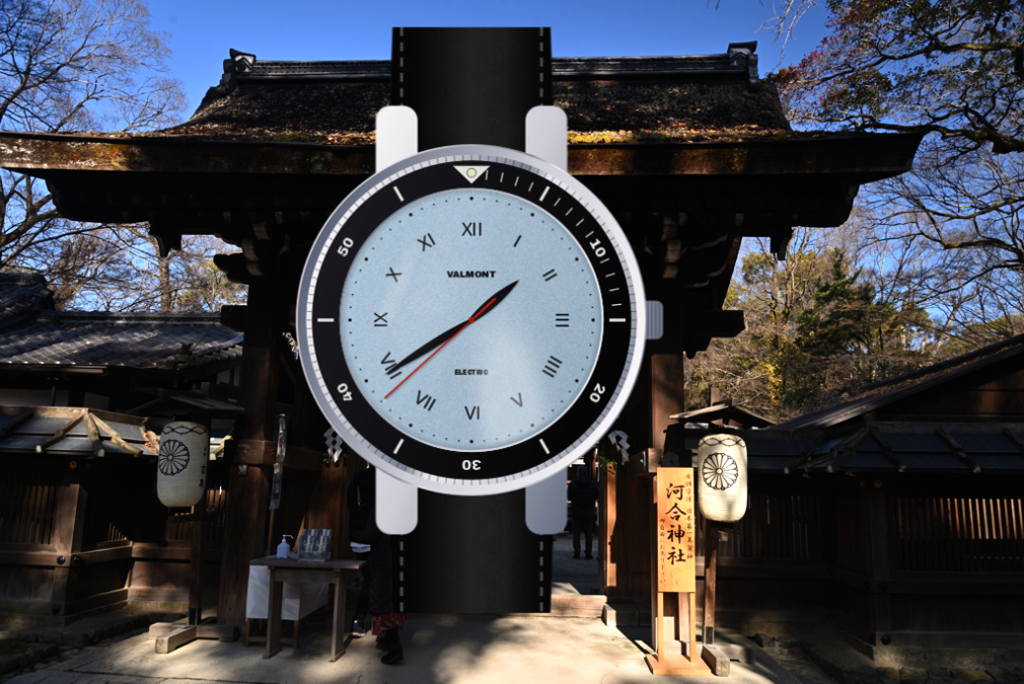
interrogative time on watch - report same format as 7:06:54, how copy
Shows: 1:39:38
